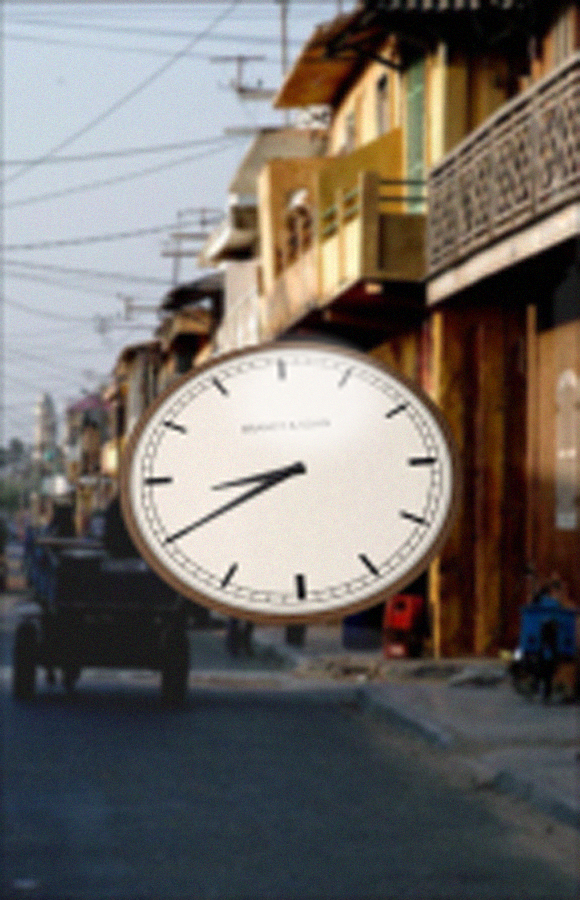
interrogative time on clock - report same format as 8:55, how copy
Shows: 8:40
